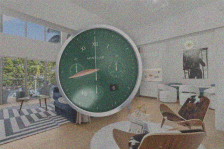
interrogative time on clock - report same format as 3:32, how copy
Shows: 8:43
